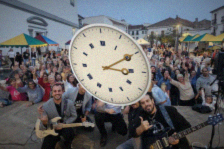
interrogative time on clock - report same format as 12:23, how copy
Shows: 3:10
